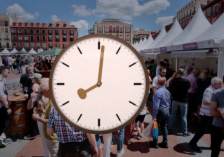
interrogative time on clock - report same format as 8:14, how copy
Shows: 8:01
